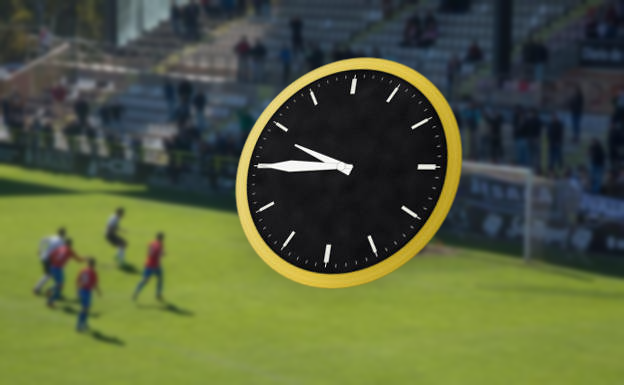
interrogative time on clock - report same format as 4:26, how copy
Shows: 9:45
